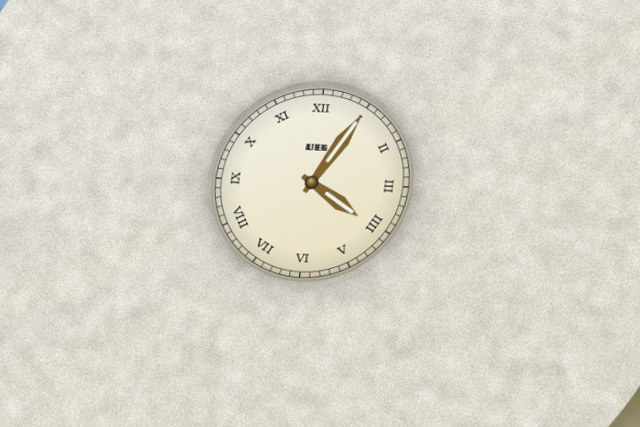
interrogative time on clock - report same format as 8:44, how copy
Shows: 4:05
